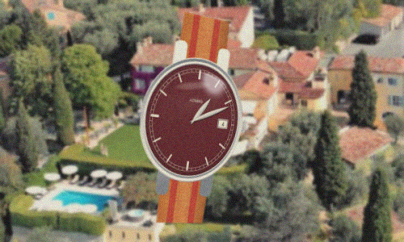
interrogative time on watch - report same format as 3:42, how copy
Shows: 1:11
